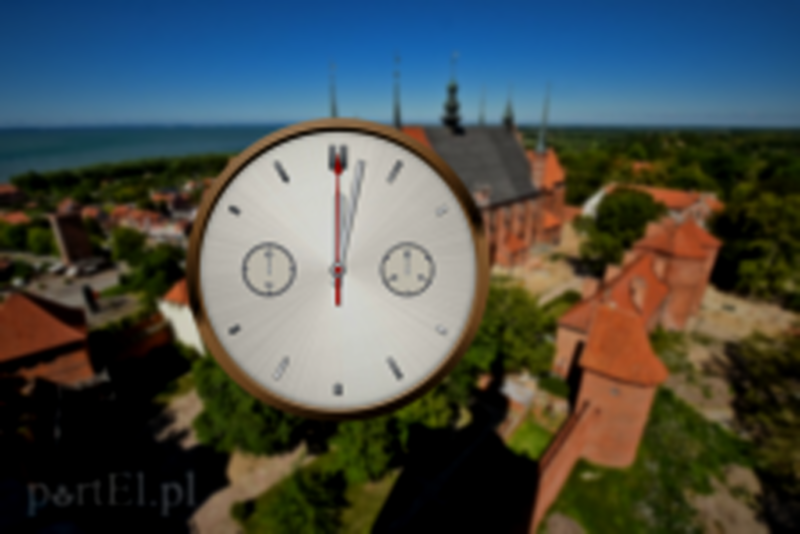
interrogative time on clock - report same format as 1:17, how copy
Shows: 12:02
